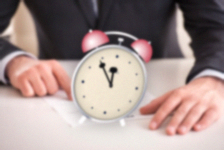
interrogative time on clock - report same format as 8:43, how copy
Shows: 11:54
